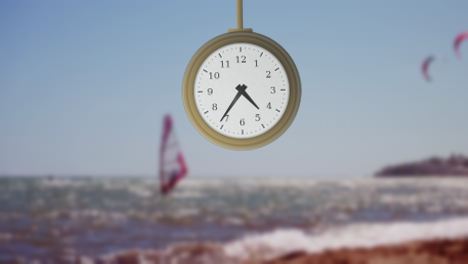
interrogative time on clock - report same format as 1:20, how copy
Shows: 4:36
